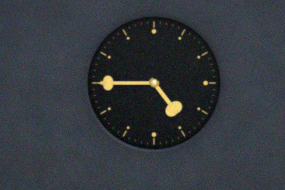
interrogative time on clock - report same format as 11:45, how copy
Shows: 4:45
